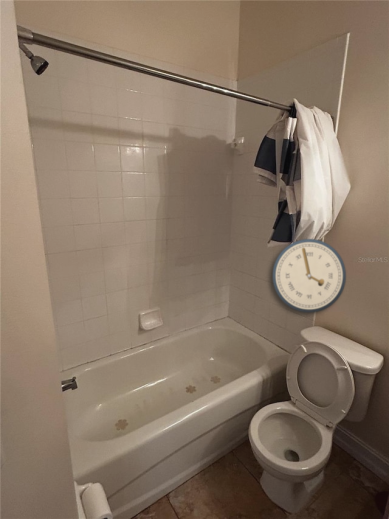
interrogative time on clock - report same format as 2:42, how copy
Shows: 3:58
